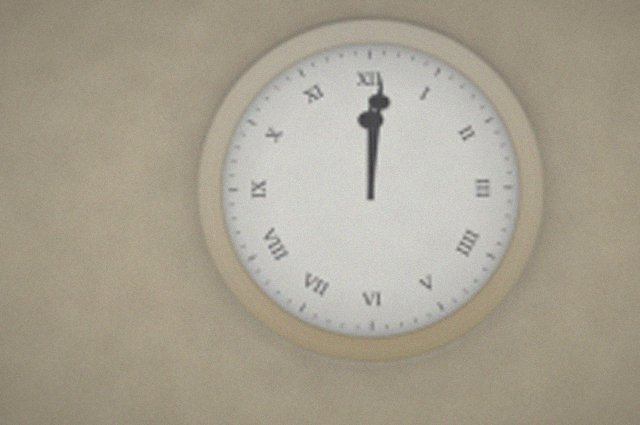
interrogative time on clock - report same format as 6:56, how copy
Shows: 12:01
